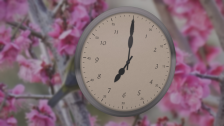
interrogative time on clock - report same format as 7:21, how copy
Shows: 7:00
